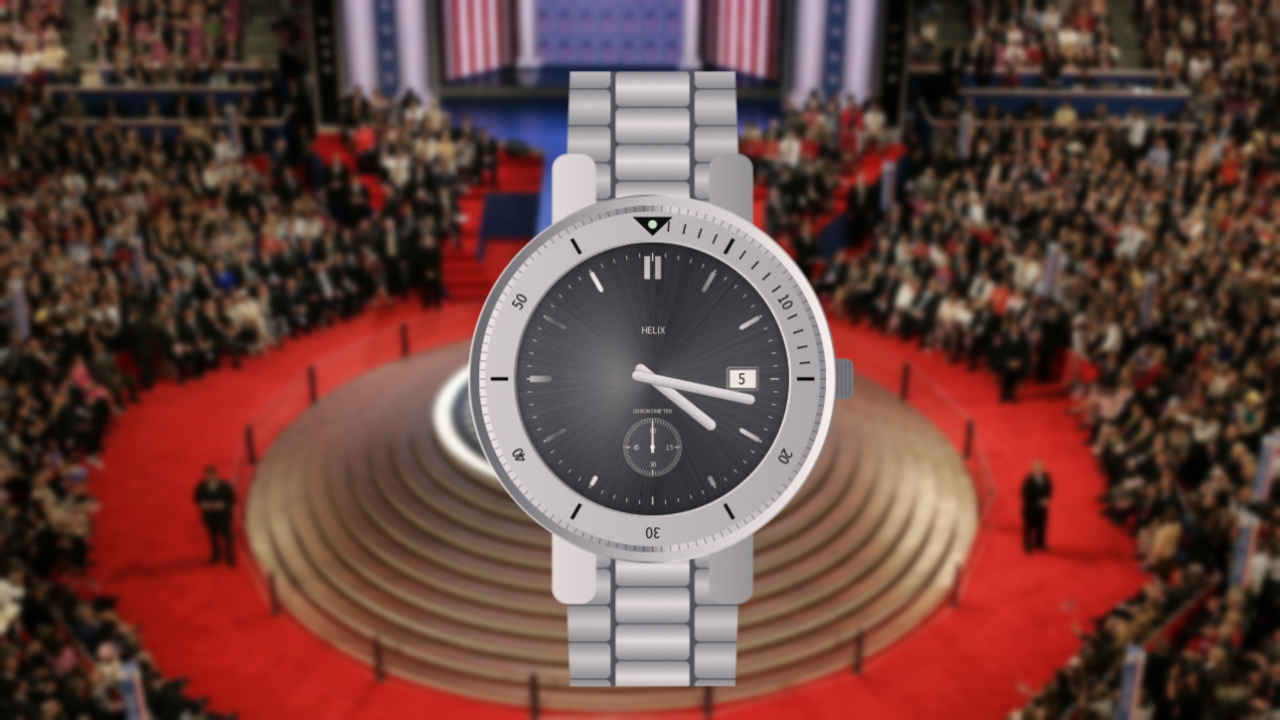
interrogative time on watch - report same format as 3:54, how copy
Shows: 4:17
